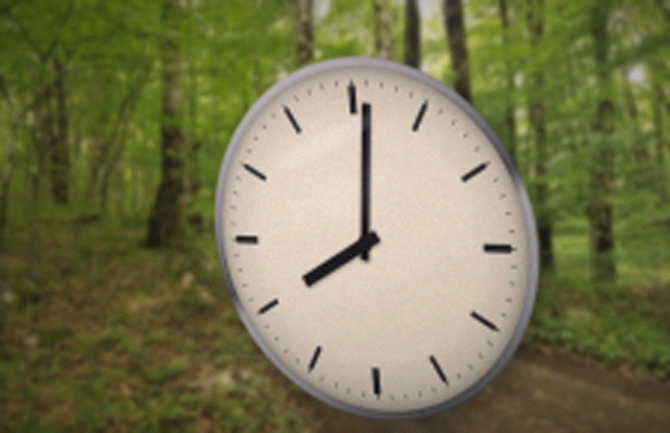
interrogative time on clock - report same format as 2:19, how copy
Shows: 8:01
